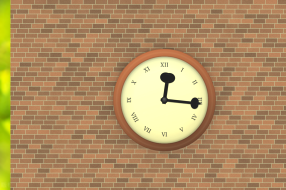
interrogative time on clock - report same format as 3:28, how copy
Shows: 12:16
